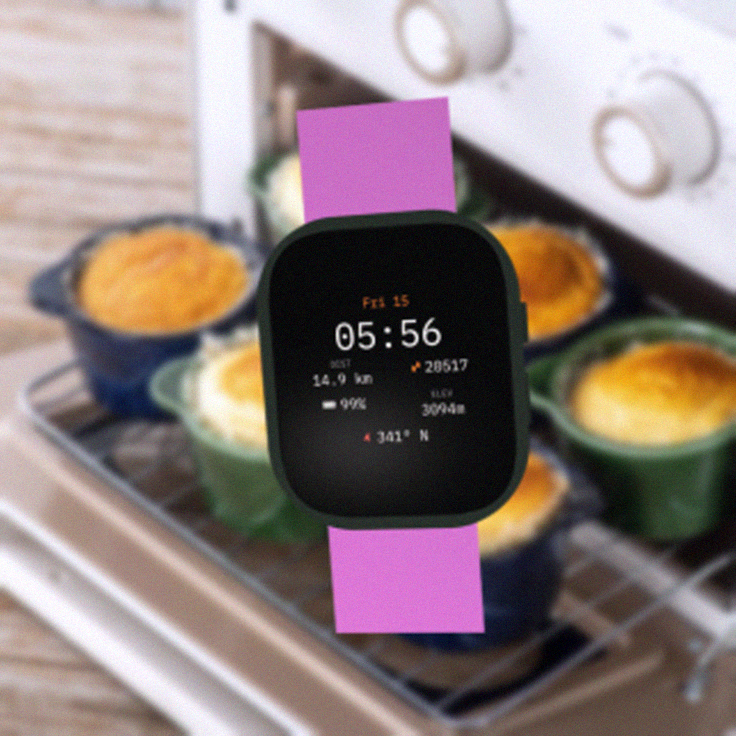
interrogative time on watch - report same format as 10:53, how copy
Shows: 5:56
